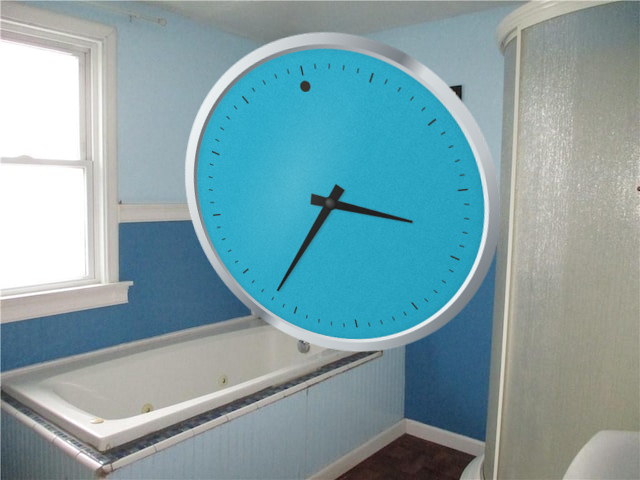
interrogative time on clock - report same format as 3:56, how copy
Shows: 3:37
